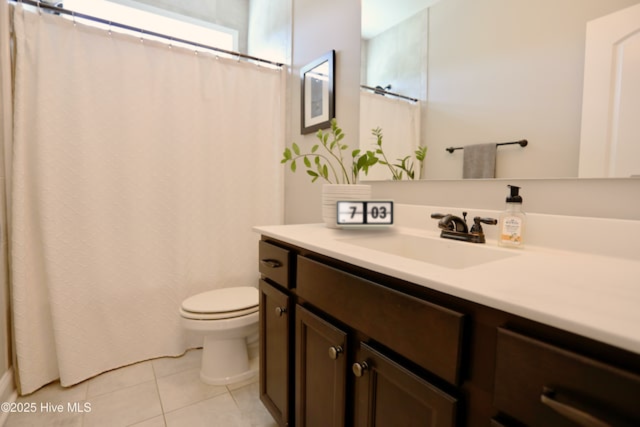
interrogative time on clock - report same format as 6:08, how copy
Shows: 7:03
